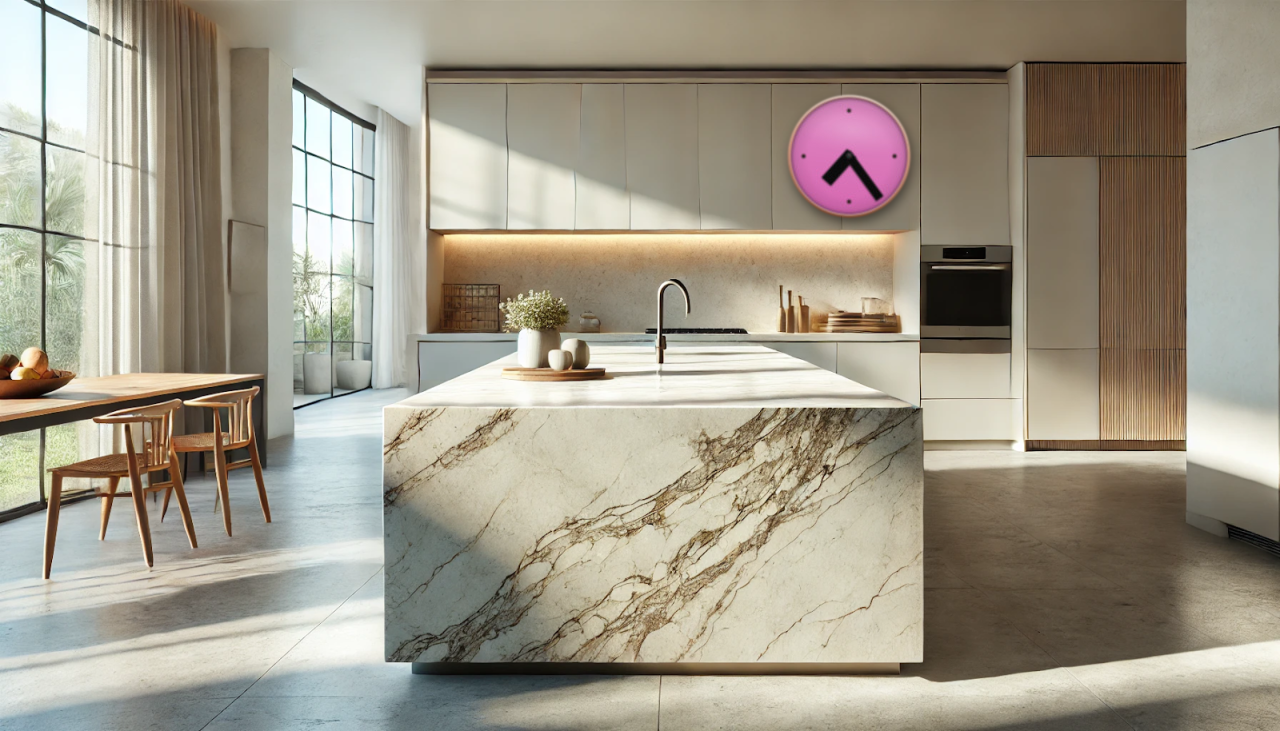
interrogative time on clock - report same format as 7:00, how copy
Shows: 7:24
